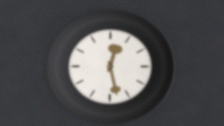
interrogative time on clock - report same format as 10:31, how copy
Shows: 12:28
